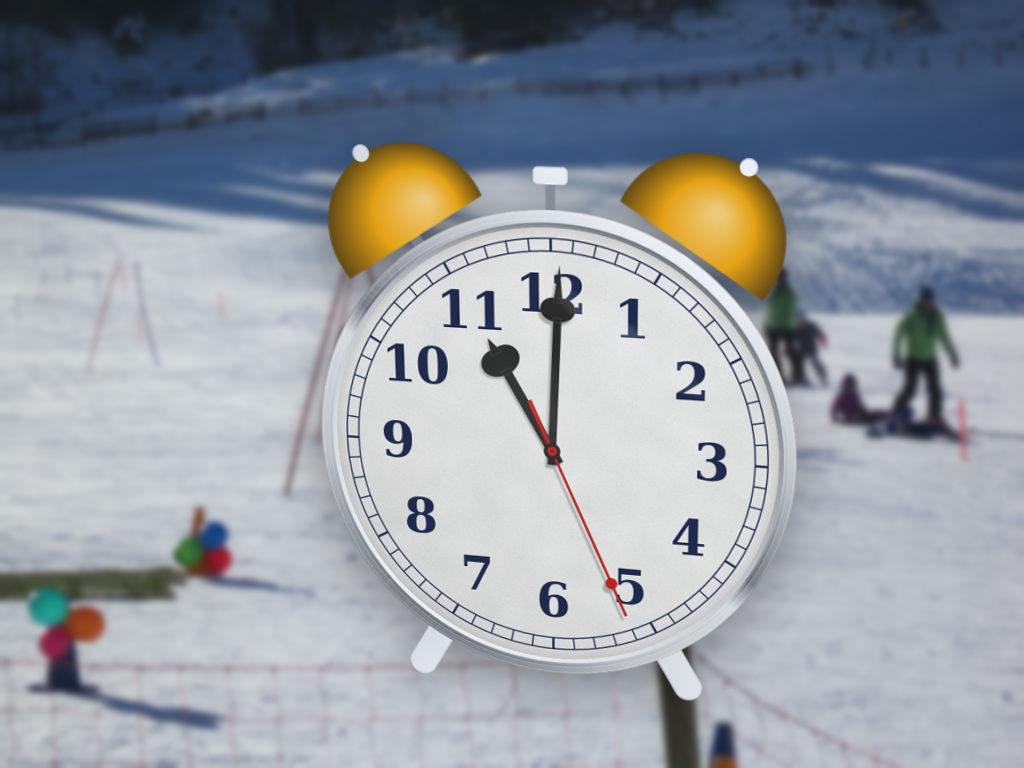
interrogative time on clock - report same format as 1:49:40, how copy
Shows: 11:00:26
